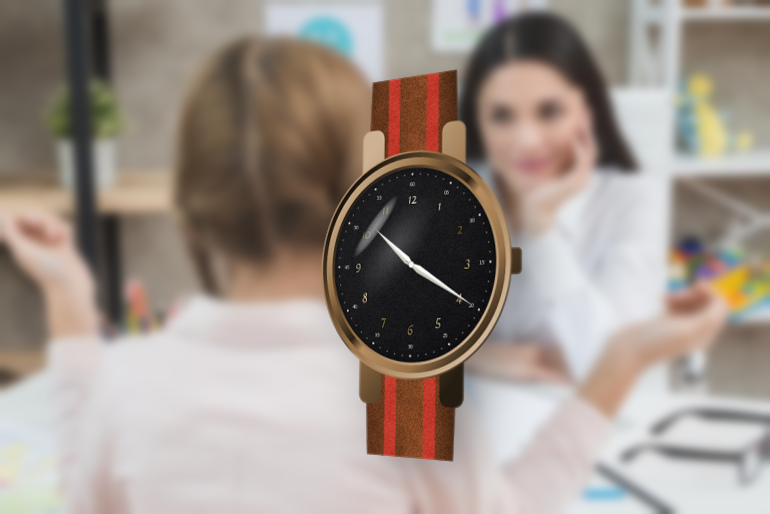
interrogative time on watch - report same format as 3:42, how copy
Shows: 10:20
